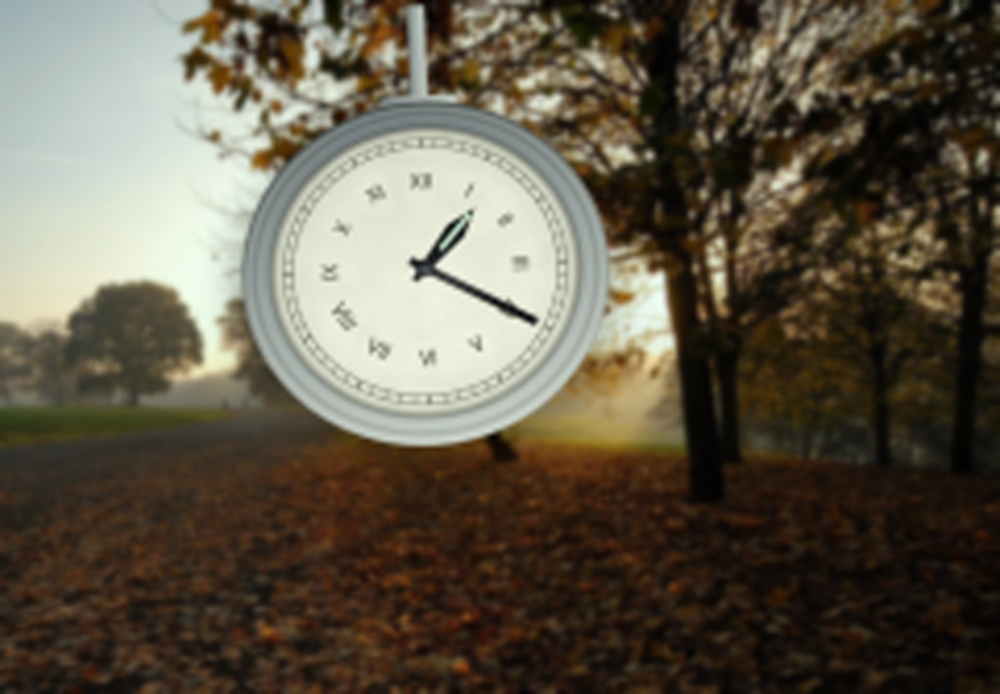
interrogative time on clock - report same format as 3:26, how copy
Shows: 1:20
